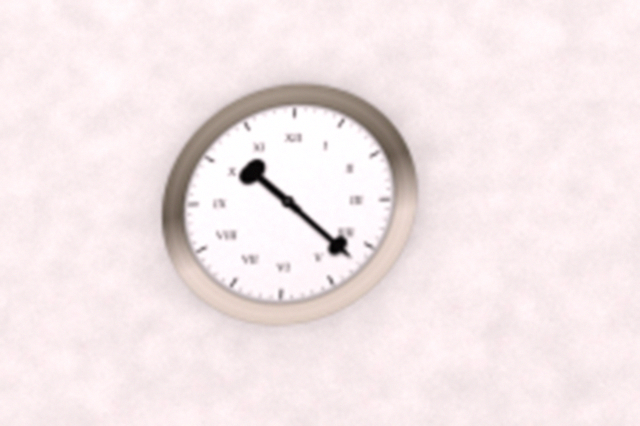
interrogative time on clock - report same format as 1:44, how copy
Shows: 10:22
